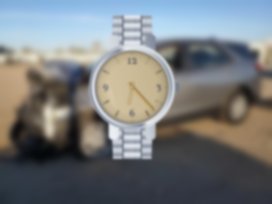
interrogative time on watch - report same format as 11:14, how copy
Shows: 6:23
